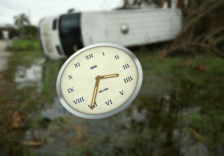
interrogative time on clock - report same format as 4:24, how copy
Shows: 3:35
